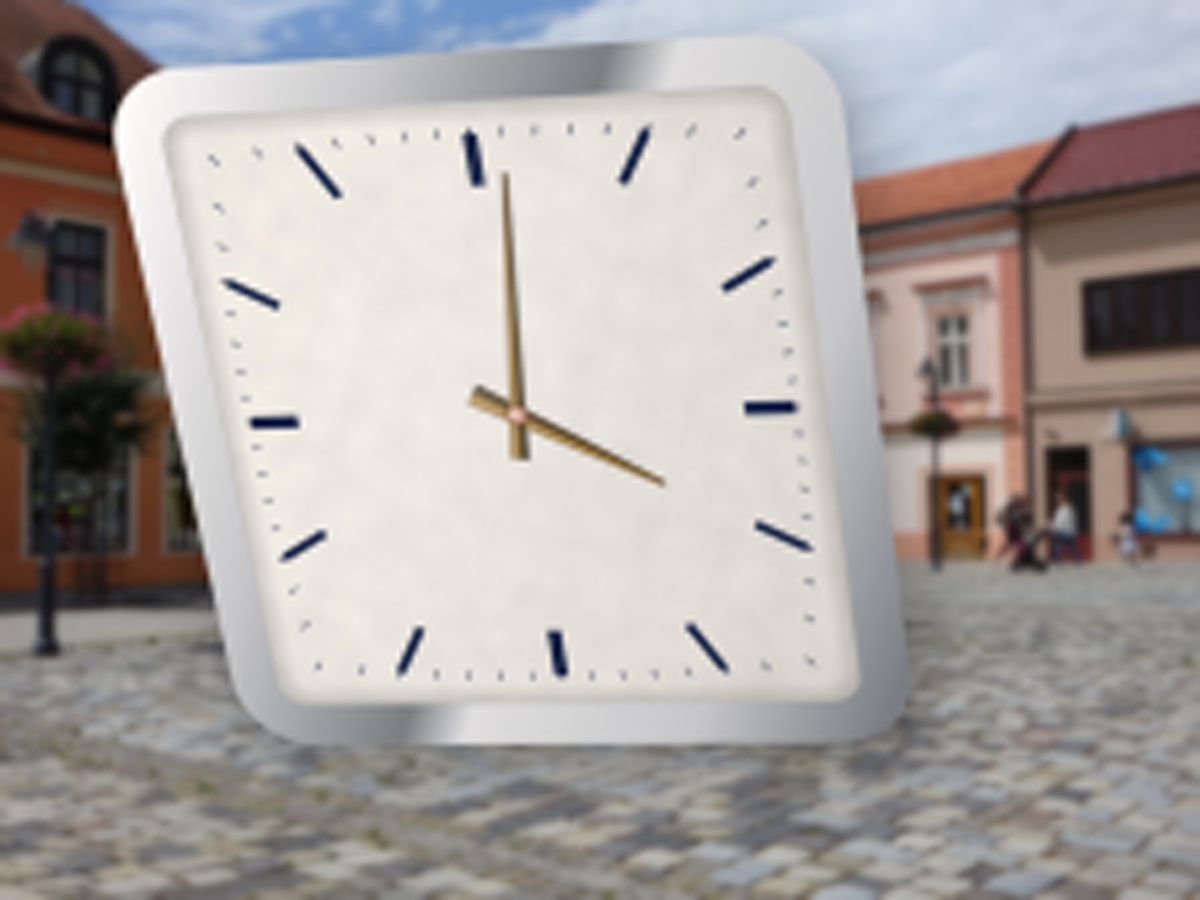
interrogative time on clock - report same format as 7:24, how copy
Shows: 4:01
